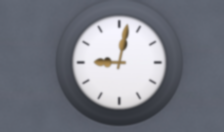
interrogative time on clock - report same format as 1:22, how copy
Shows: 9:02
